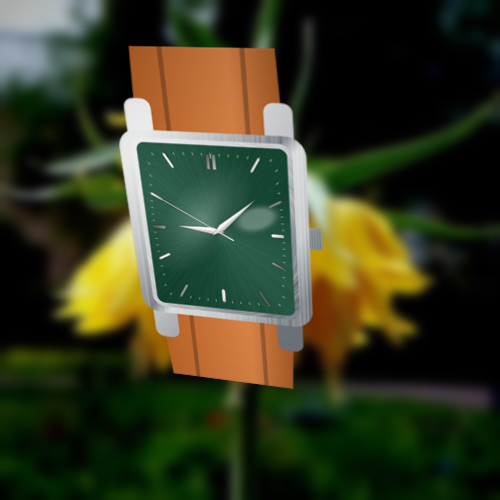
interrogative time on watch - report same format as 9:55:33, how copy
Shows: 9:07:50
